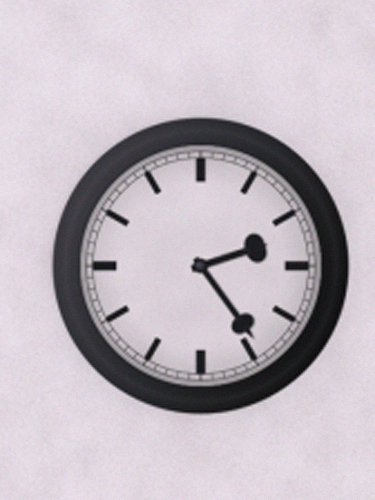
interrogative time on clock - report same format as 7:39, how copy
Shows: 2:24
